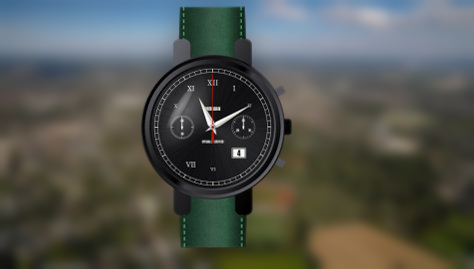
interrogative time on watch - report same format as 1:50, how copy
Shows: 11:10
